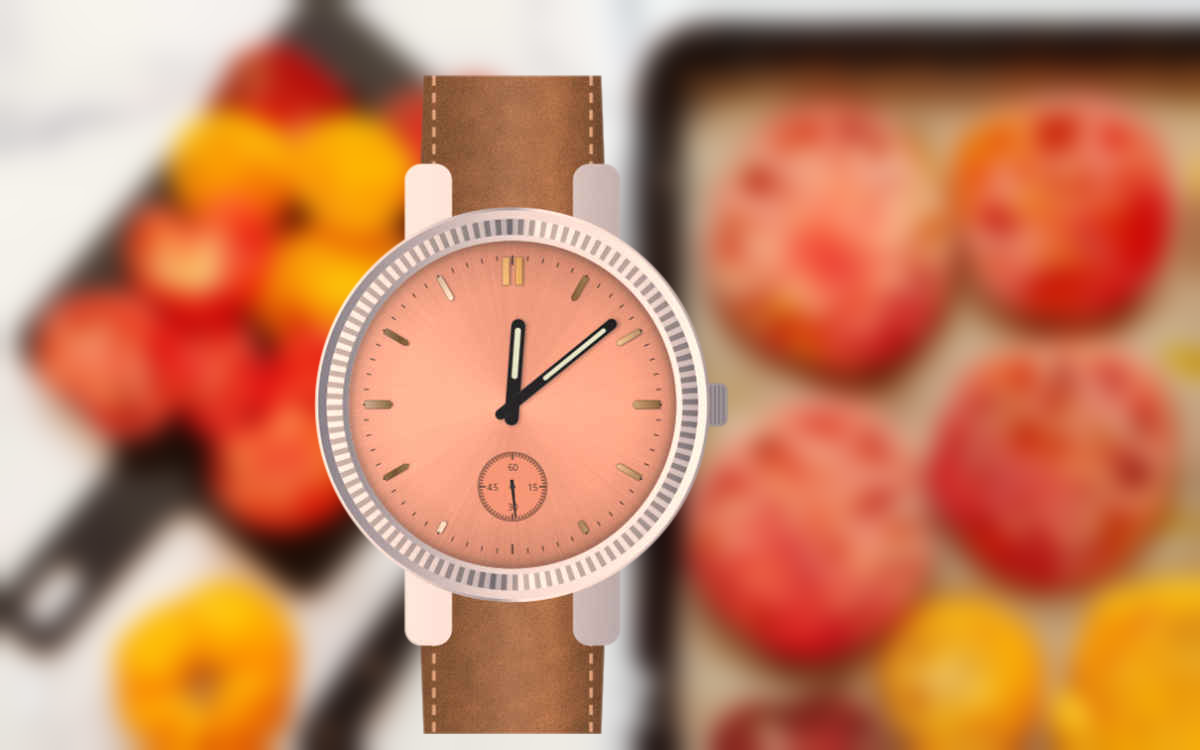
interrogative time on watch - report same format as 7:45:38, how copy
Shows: 12:08:29
